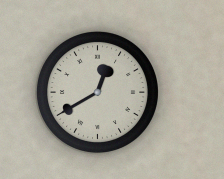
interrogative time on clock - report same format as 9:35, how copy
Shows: 12:40
